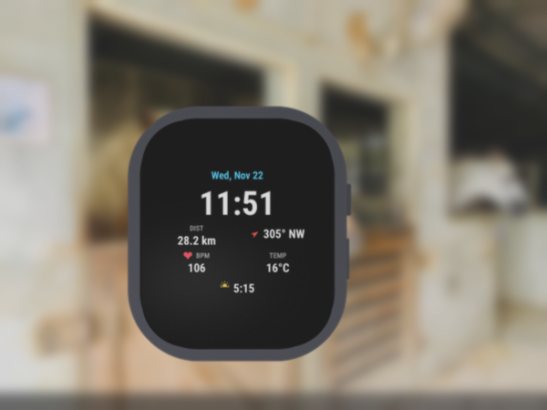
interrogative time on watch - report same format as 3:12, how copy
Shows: 11:51
